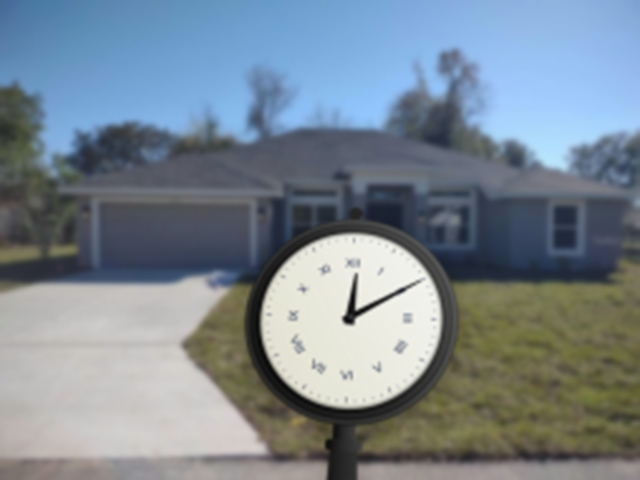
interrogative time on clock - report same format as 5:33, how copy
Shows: 12:10
